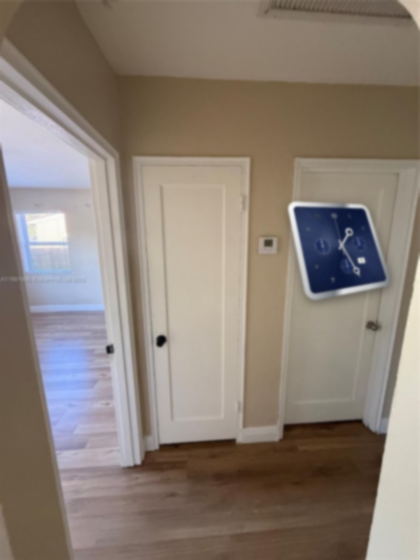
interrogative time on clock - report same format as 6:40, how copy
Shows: 1:27
